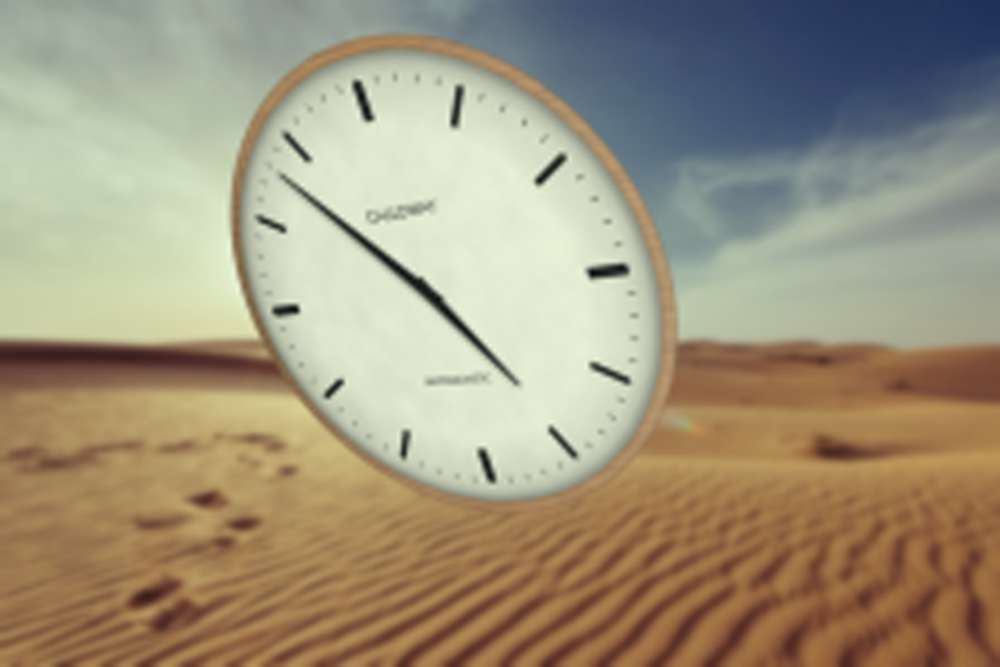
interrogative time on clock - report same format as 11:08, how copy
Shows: 4:53
